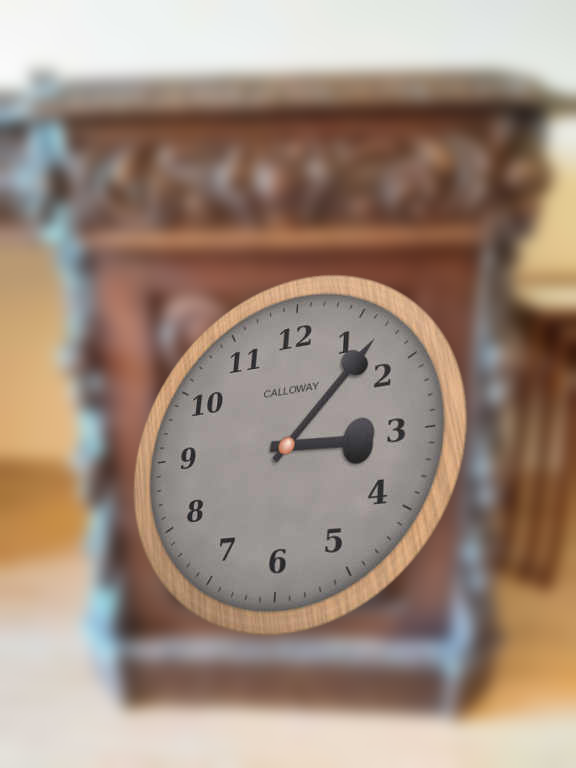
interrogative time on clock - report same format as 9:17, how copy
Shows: 3:07
